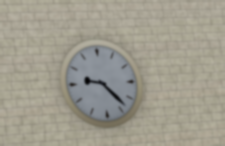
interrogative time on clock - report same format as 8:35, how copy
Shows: 9:23
